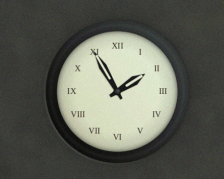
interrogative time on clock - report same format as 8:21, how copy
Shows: 1:55
